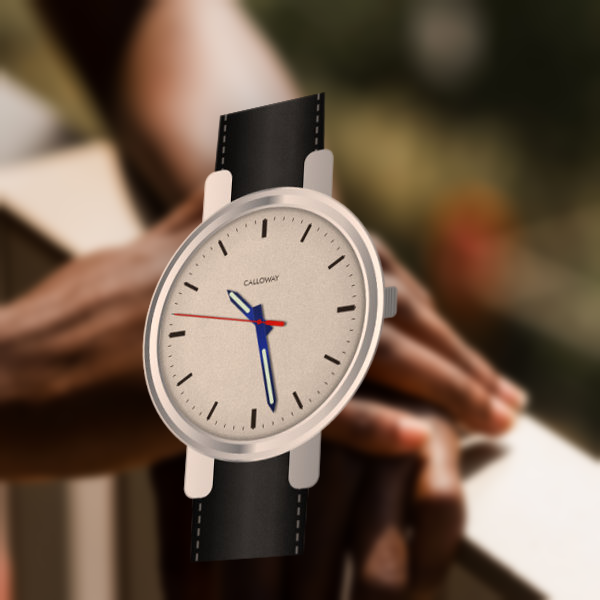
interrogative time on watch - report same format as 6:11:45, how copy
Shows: 10:27:47
